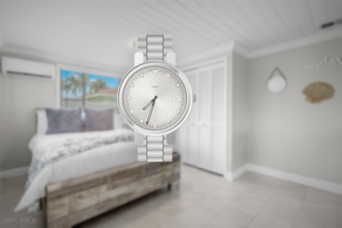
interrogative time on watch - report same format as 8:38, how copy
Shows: 7:33
